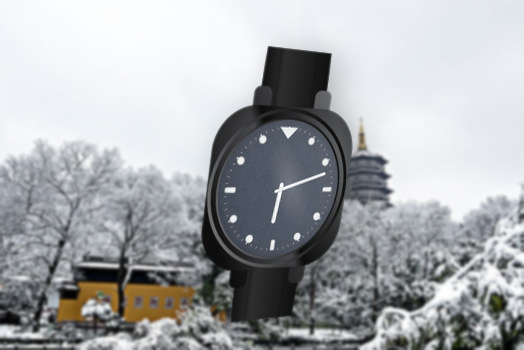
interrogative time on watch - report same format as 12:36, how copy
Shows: 6:12
